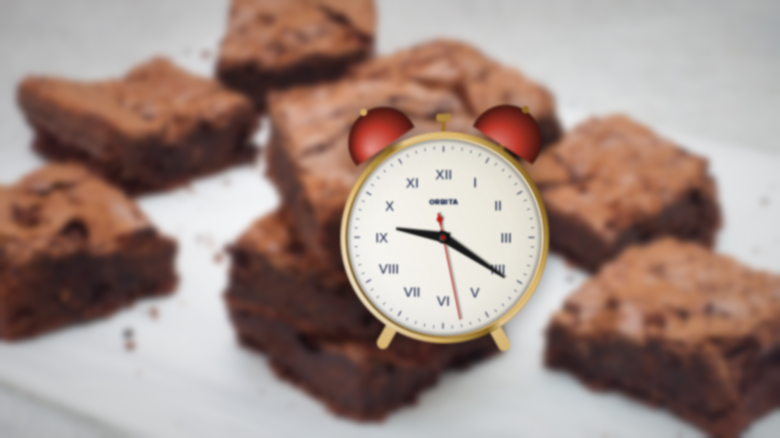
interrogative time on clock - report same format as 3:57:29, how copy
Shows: 9:20:28
